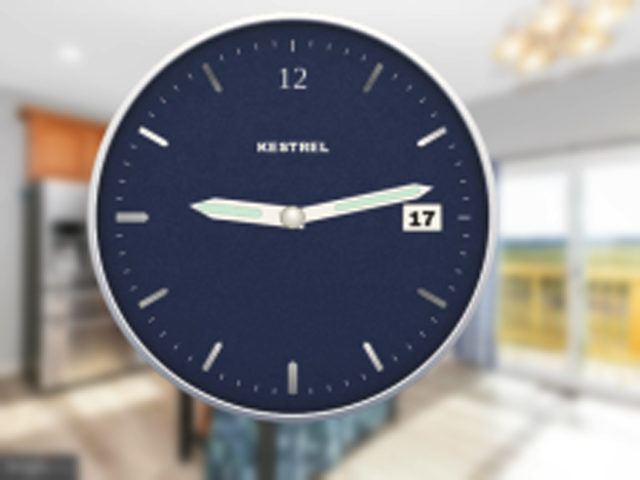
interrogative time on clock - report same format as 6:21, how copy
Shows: 9:13
